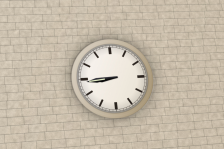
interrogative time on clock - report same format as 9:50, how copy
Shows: 8:44
